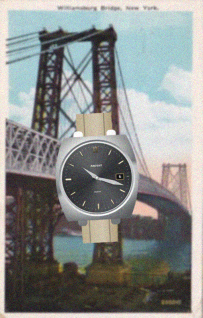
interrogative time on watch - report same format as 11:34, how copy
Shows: 10:18
